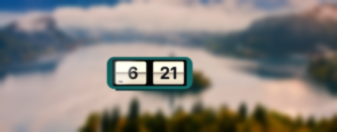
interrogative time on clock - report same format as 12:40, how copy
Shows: 6:21
